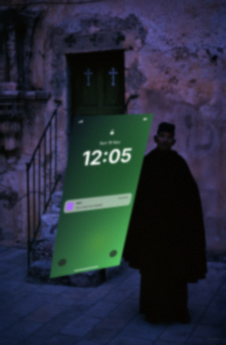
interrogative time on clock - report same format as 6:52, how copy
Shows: 12:05
